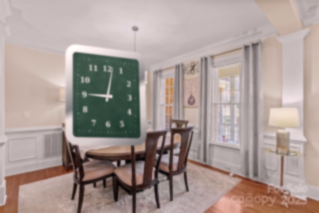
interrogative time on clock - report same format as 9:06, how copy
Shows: 9:02
